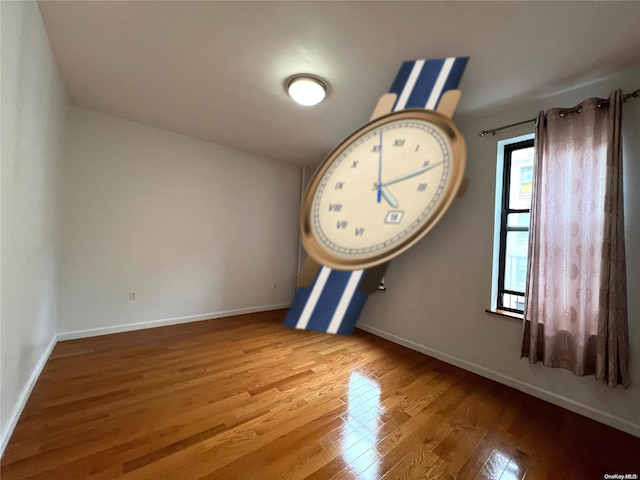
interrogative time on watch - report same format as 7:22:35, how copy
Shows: 4:10:56
